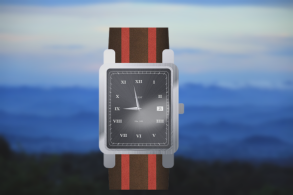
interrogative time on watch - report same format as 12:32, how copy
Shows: 8:58
